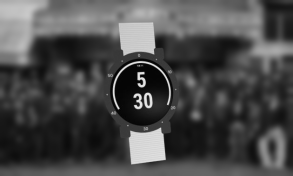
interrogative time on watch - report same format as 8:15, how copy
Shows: 5:30
